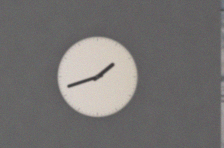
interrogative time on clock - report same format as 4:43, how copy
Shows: 1:42
